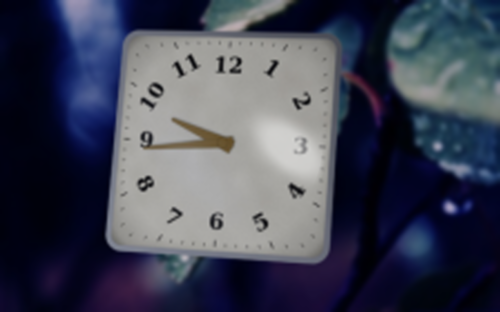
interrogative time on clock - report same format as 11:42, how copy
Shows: 9:44
